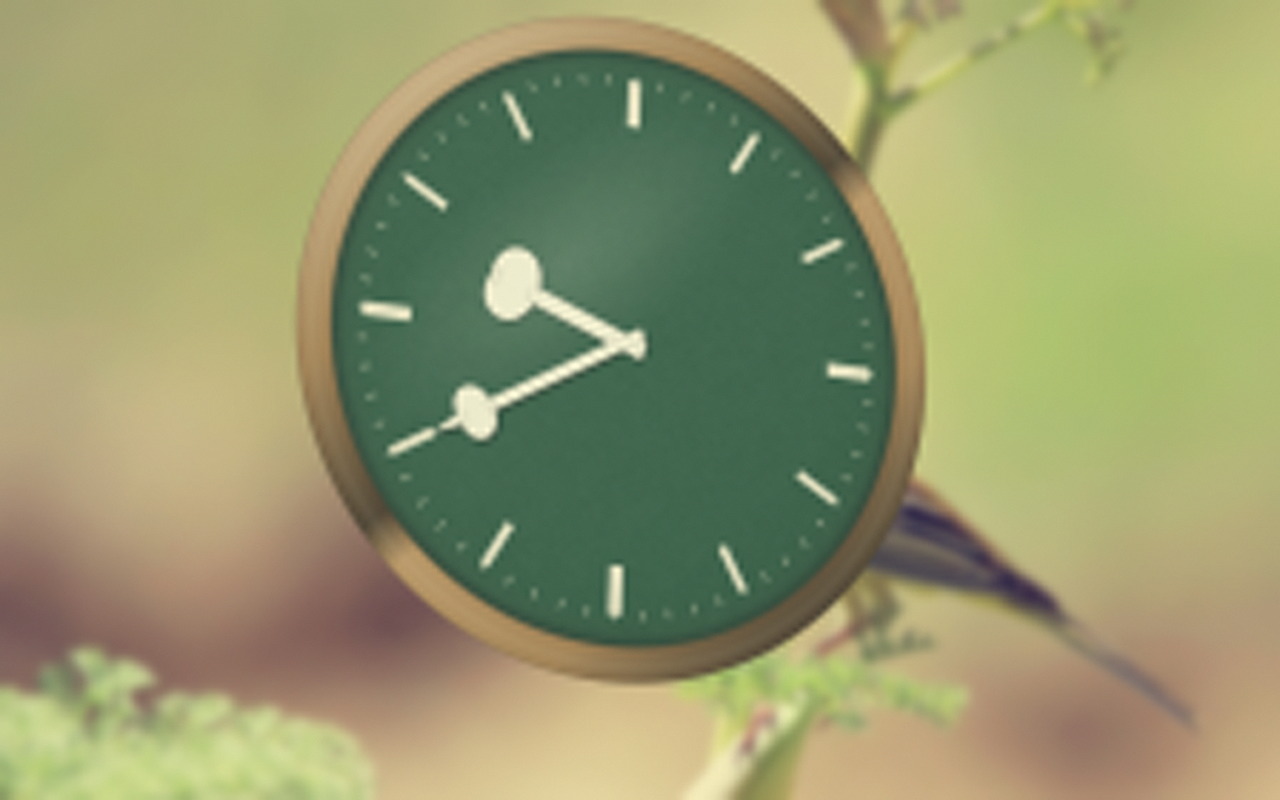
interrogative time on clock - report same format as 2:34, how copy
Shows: 9:40
